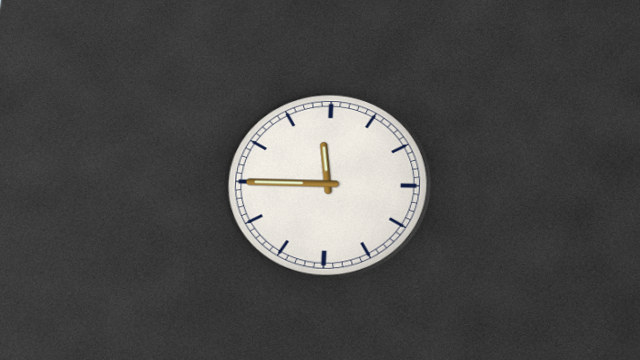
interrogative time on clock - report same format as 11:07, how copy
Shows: 11:45
